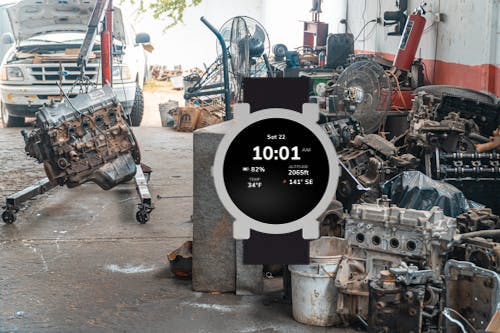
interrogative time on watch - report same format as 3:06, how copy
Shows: 10:01
